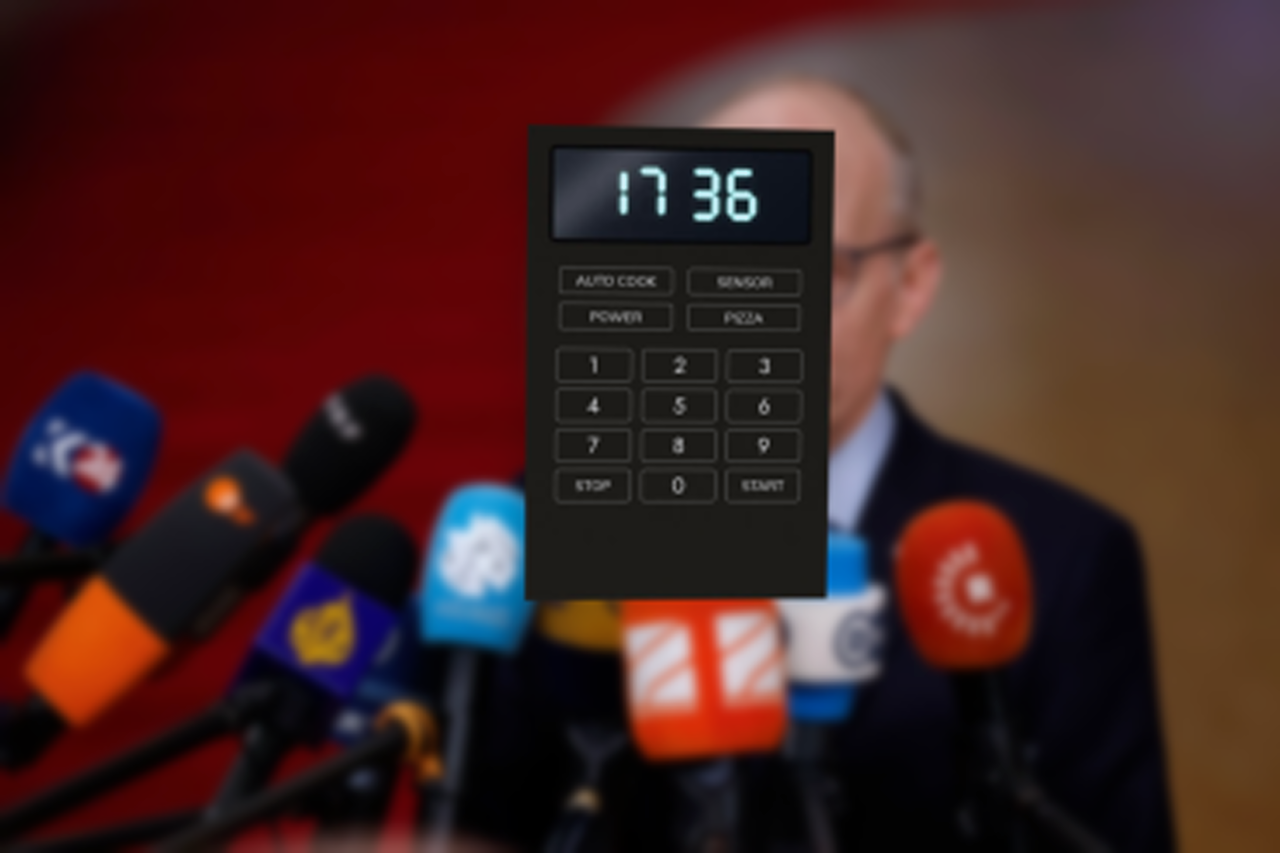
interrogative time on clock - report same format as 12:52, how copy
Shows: 17:36
